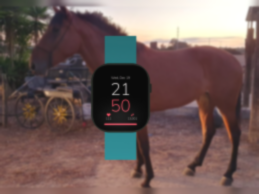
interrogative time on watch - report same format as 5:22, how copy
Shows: 21:50
